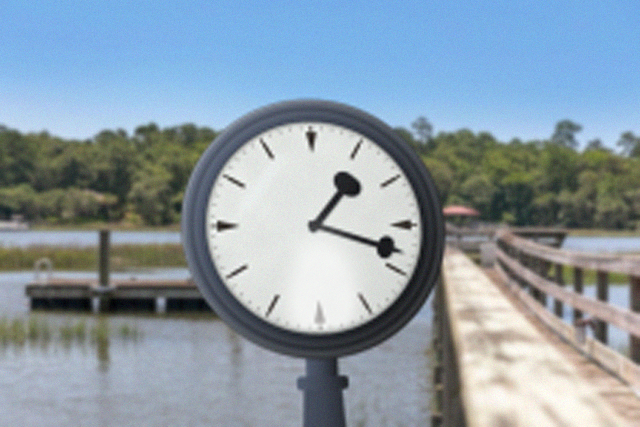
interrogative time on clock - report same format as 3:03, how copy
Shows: 1:18
